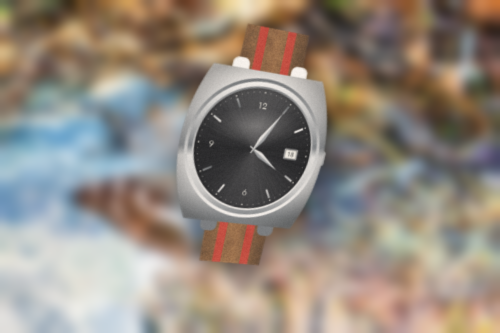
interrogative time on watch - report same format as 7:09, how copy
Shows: 4:05
